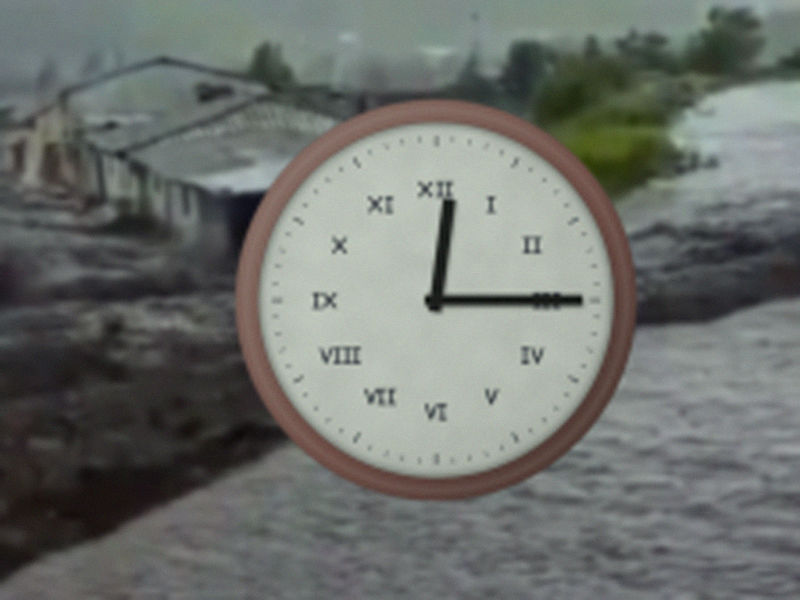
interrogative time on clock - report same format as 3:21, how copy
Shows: 12:15
